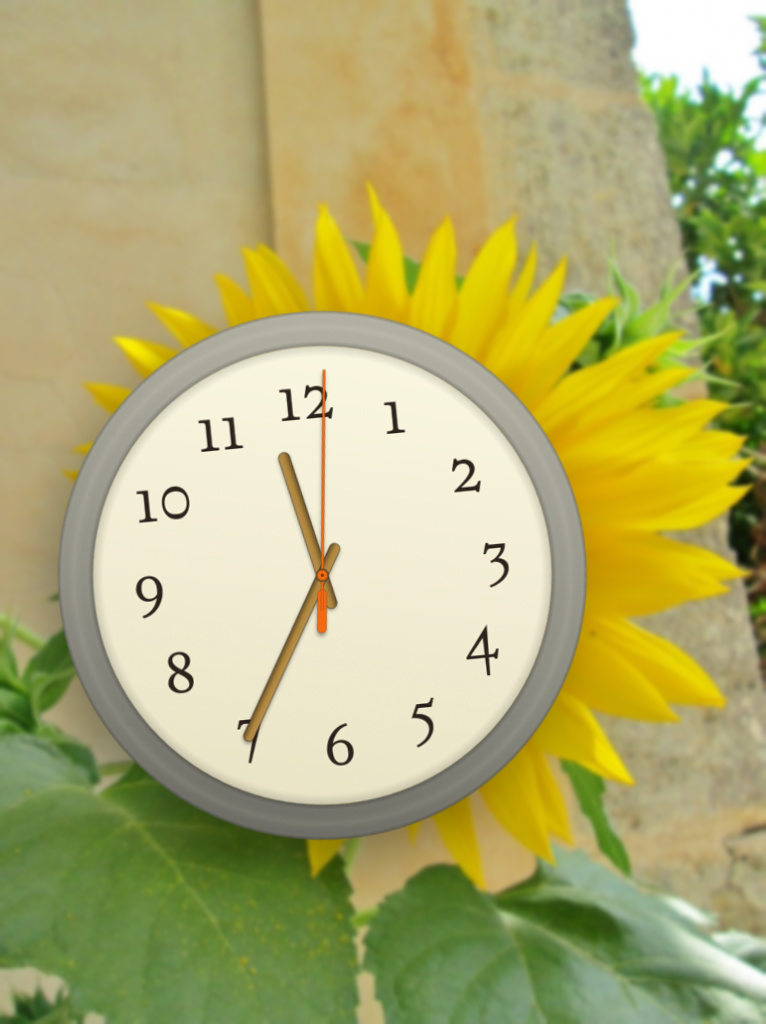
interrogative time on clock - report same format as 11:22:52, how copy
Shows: 11:35:01
